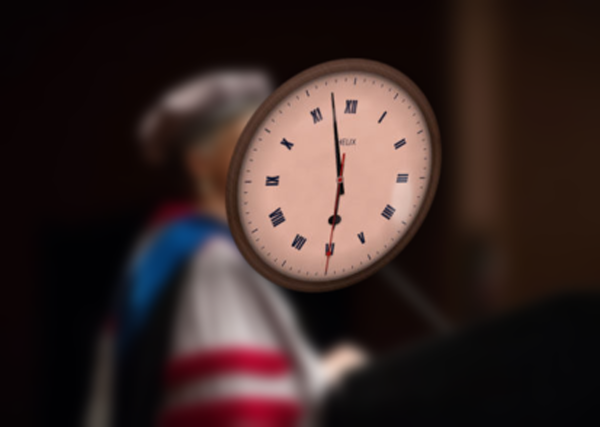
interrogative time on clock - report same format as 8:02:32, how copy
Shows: 5:57:30
